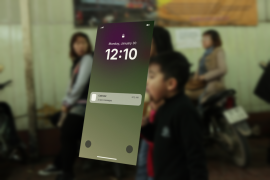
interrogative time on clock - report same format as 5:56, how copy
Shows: 12:10
